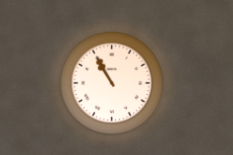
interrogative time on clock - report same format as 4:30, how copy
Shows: 10:55
